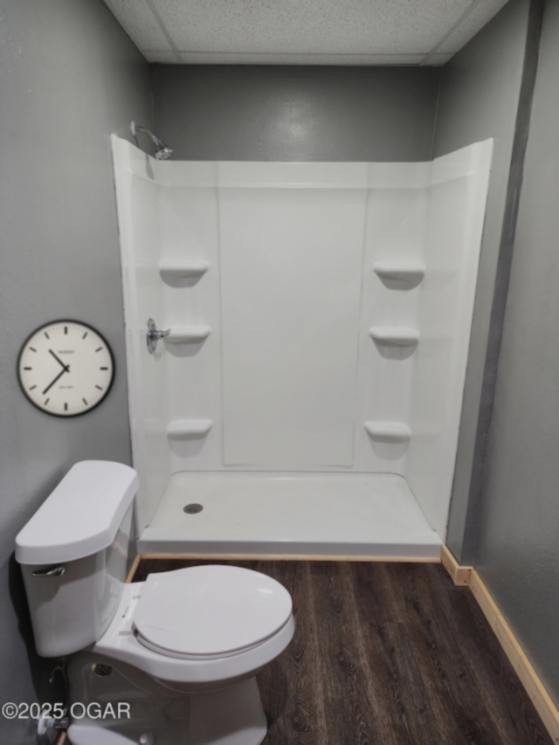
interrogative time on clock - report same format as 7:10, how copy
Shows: 10:37
